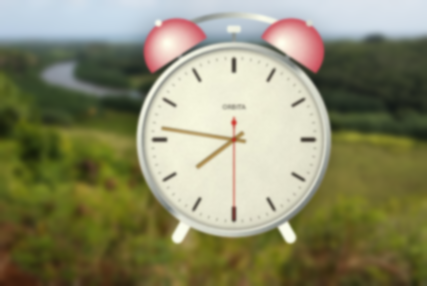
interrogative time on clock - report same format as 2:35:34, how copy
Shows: 7:46:30
